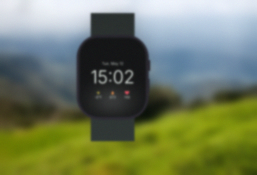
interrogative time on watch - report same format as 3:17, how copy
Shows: 15:02
